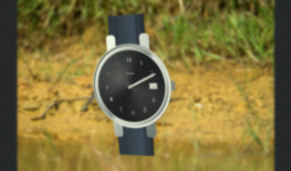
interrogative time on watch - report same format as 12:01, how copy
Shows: 2:11
